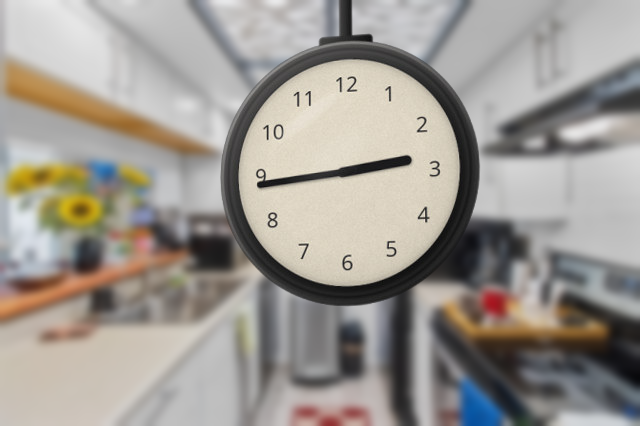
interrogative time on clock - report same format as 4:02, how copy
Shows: 2:44
